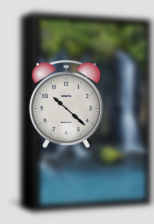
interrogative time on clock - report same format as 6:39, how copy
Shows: 10:22
